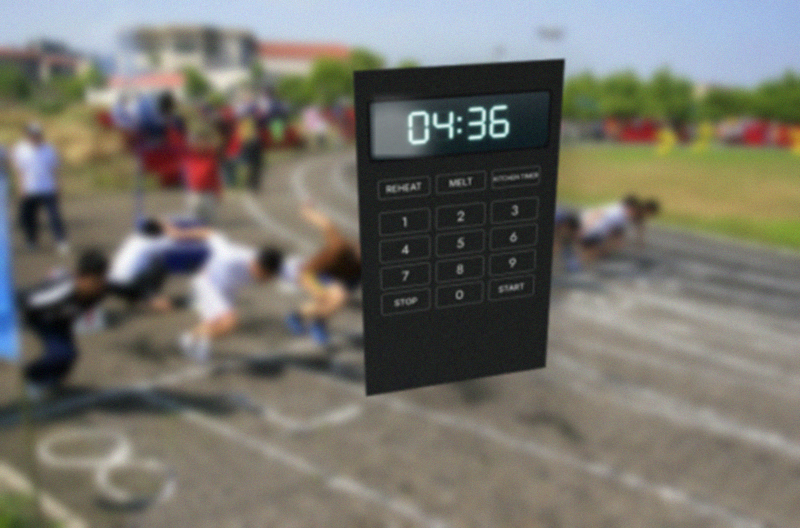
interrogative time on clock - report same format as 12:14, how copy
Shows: 4:36
